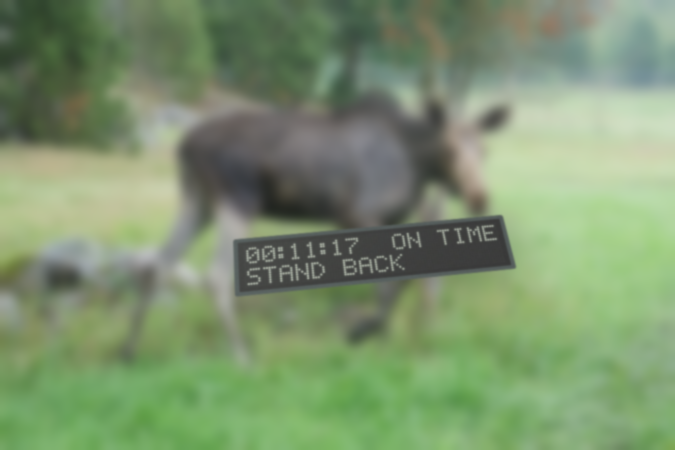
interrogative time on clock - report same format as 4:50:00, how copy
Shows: 0:11:17
